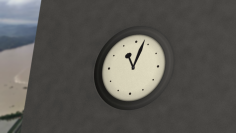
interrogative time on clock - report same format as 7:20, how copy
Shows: 11:03
